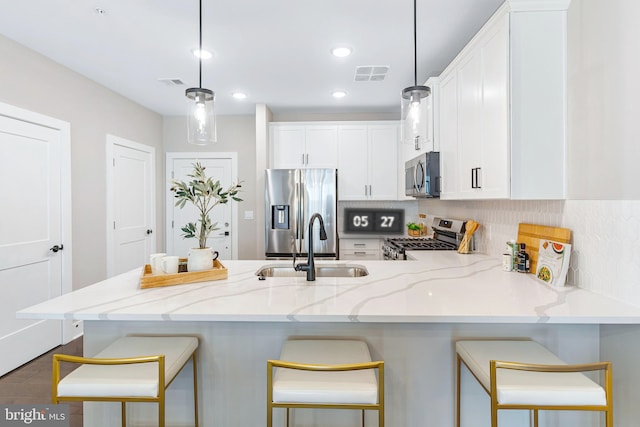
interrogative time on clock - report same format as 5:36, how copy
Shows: 5:27
